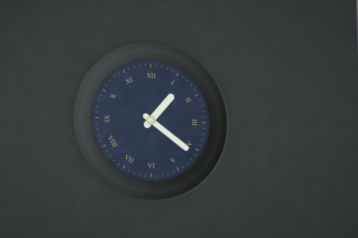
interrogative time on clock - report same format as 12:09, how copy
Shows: 1:21
